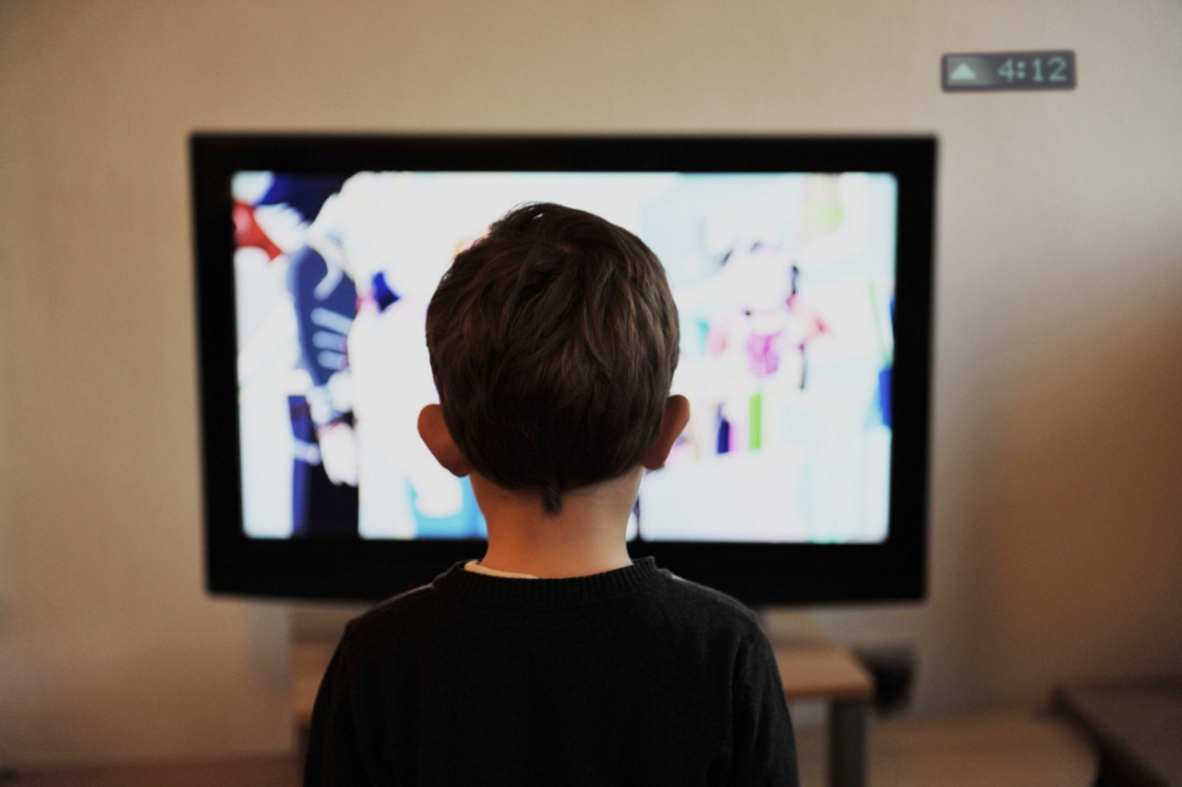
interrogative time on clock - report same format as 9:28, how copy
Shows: 4:12
